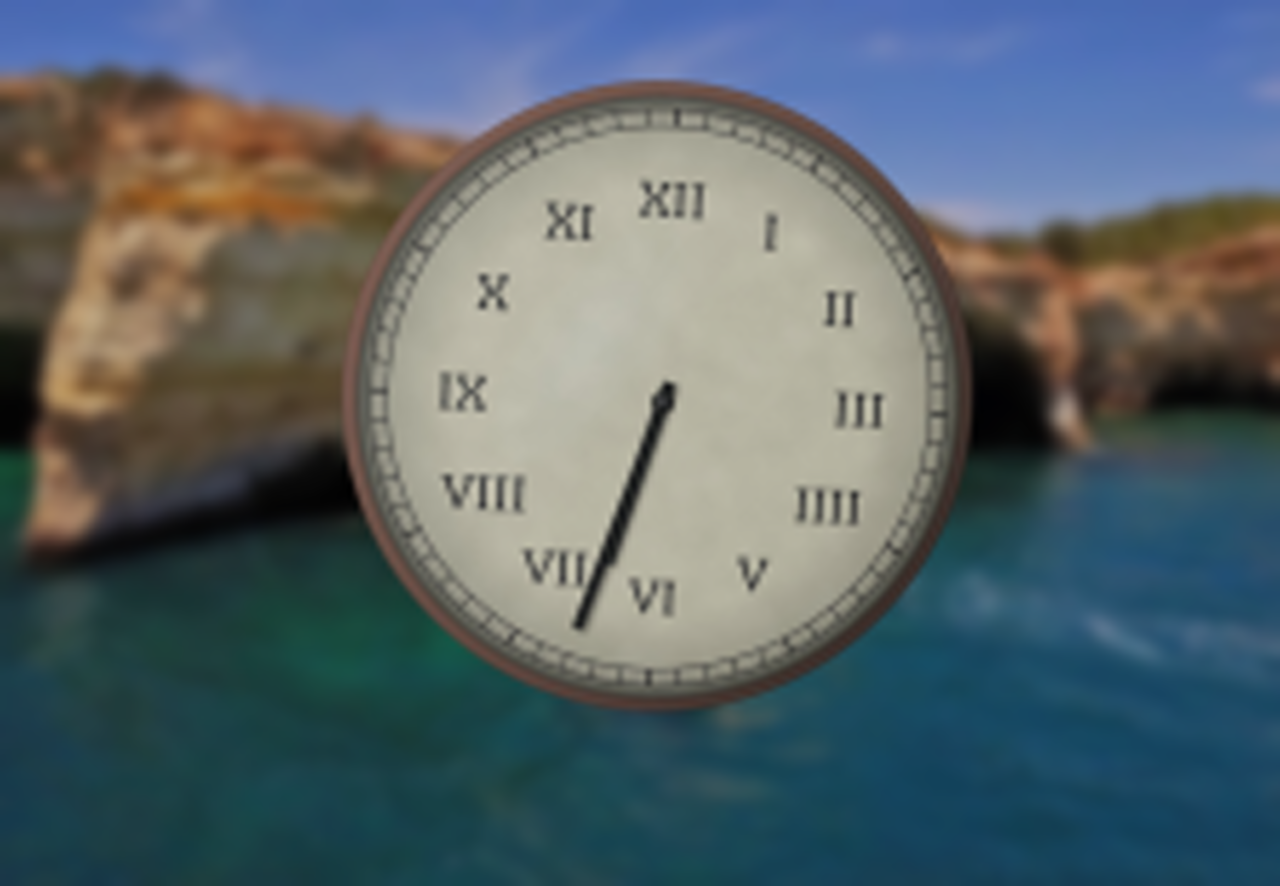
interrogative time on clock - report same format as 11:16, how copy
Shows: 6:33
